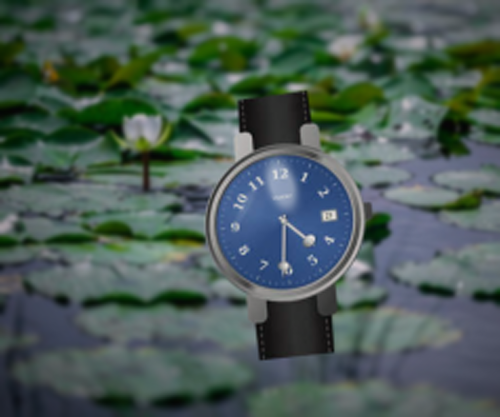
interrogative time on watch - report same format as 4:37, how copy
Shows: 4:31
